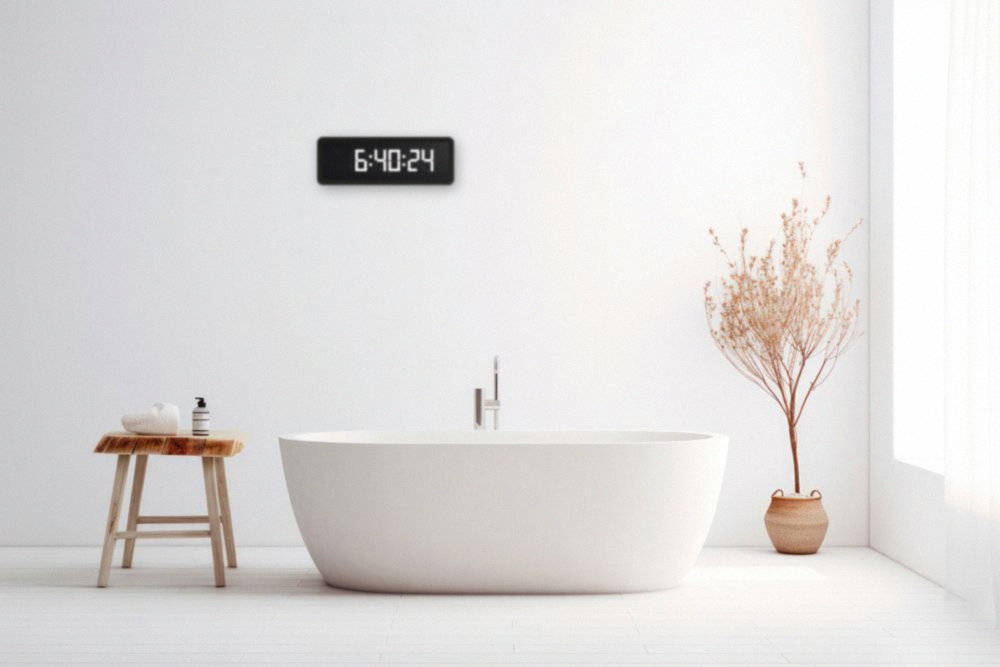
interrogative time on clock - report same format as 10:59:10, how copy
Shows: 6:40:24
